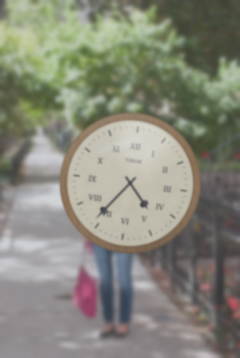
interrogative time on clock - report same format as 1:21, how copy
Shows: 4:36
